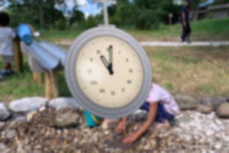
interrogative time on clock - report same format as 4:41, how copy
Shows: 11:01
